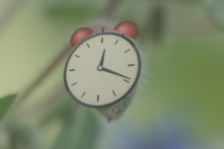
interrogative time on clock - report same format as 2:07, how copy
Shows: 12:19
